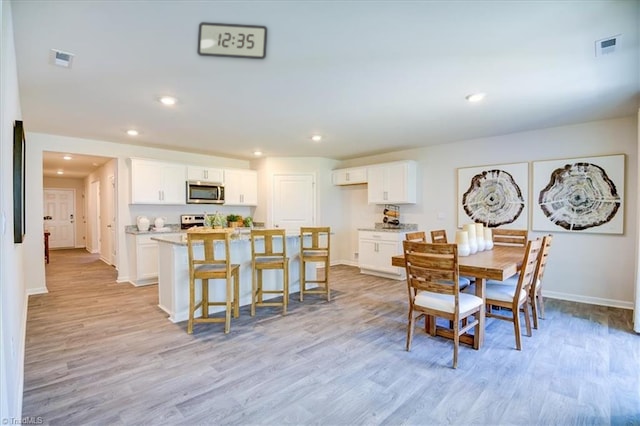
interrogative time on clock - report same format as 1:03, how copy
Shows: 12:35
